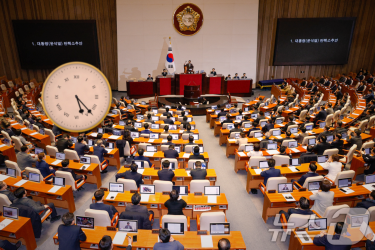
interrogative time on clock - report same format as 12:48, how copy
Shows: 5:23
